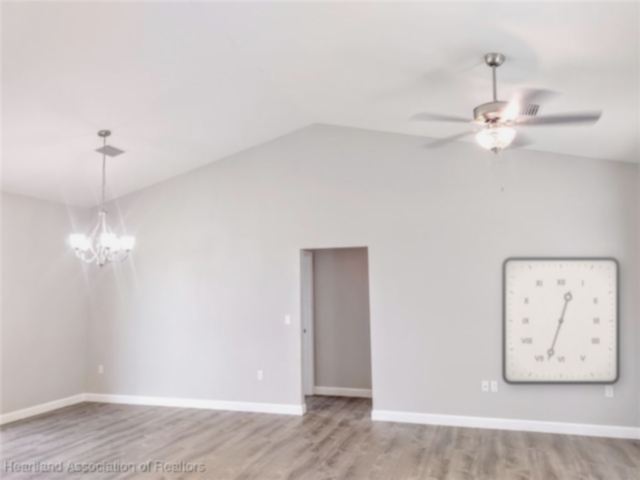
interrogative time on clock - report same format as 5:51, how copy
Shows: 12:33
